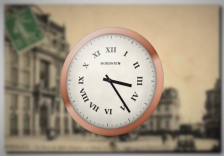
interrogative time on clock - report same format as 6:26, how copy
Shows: 3:24
